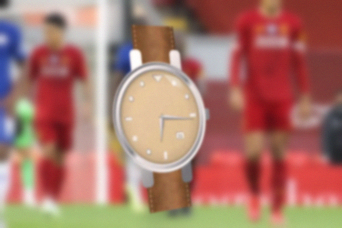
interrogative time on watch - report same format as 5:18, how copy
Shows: 6:16
